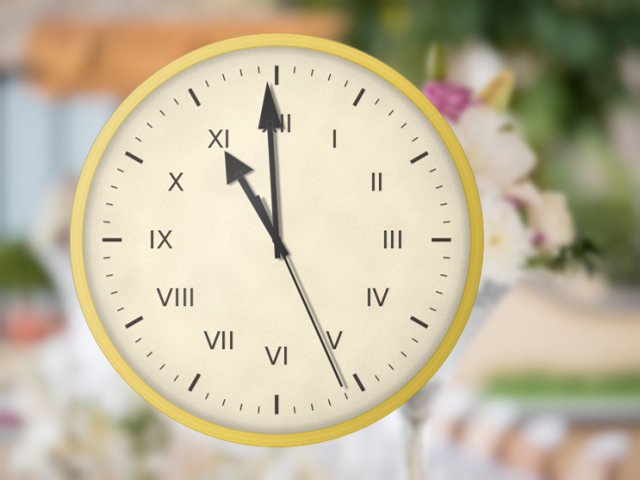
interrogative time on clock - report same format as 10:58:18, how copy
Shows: 10:59:26
